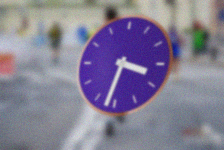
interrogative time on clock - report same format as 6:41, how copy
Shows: 3:32
